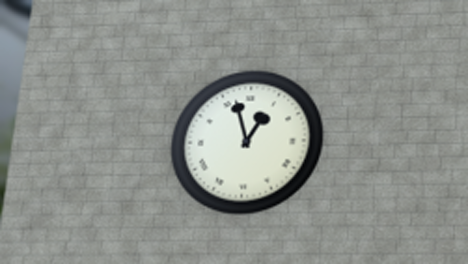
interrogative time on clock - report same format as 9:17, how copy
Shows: 12:57
